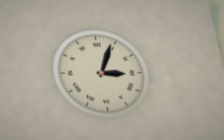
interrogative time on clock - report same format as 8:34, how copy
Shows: 3:04
